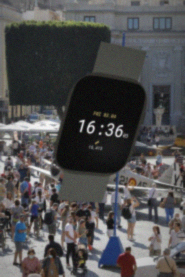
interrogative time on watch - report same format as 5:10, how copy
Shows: 16:36
